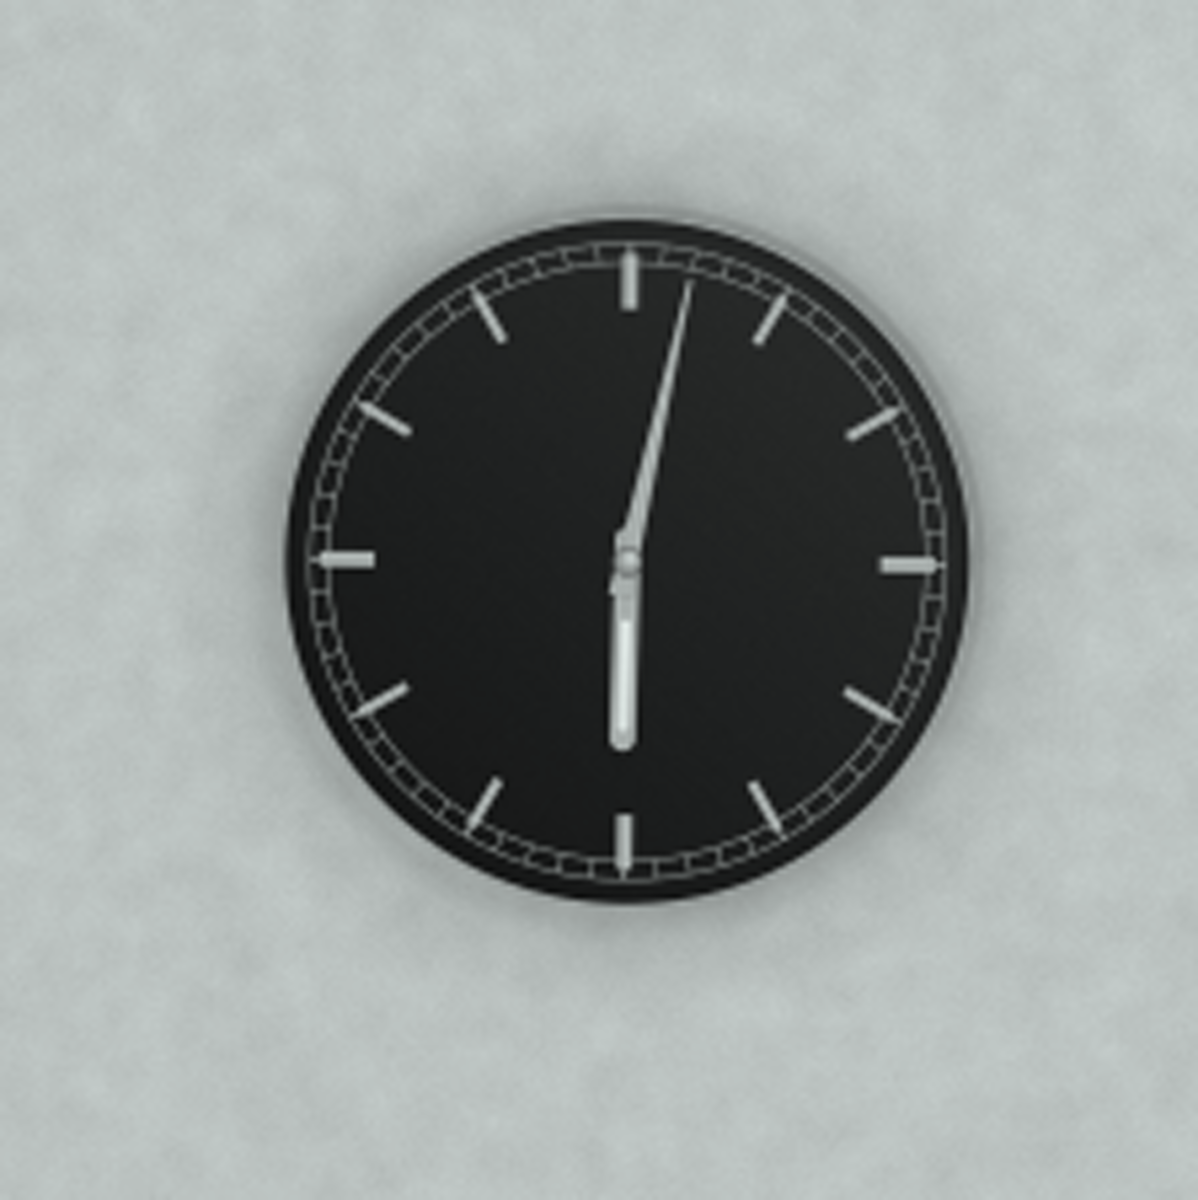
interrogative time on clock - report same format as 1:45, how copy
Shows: 6:02
